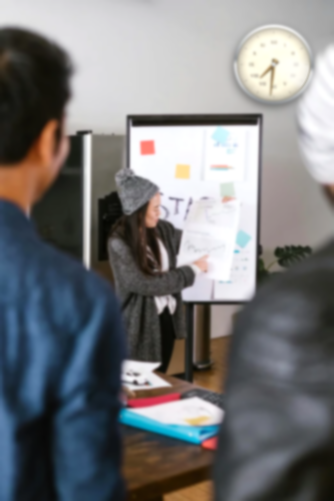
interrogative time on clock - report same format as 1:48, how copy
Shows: 7:31
